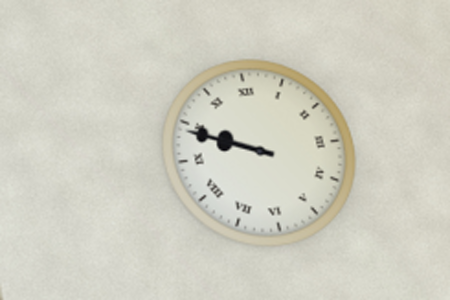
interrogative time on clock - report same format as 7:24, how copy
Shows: 9:49
